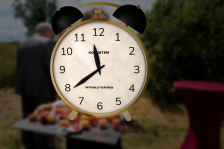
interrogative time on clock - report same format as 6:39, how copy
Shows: 11:39
